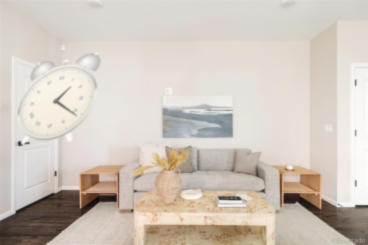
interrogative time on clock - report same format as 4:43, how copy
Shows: 1:21
